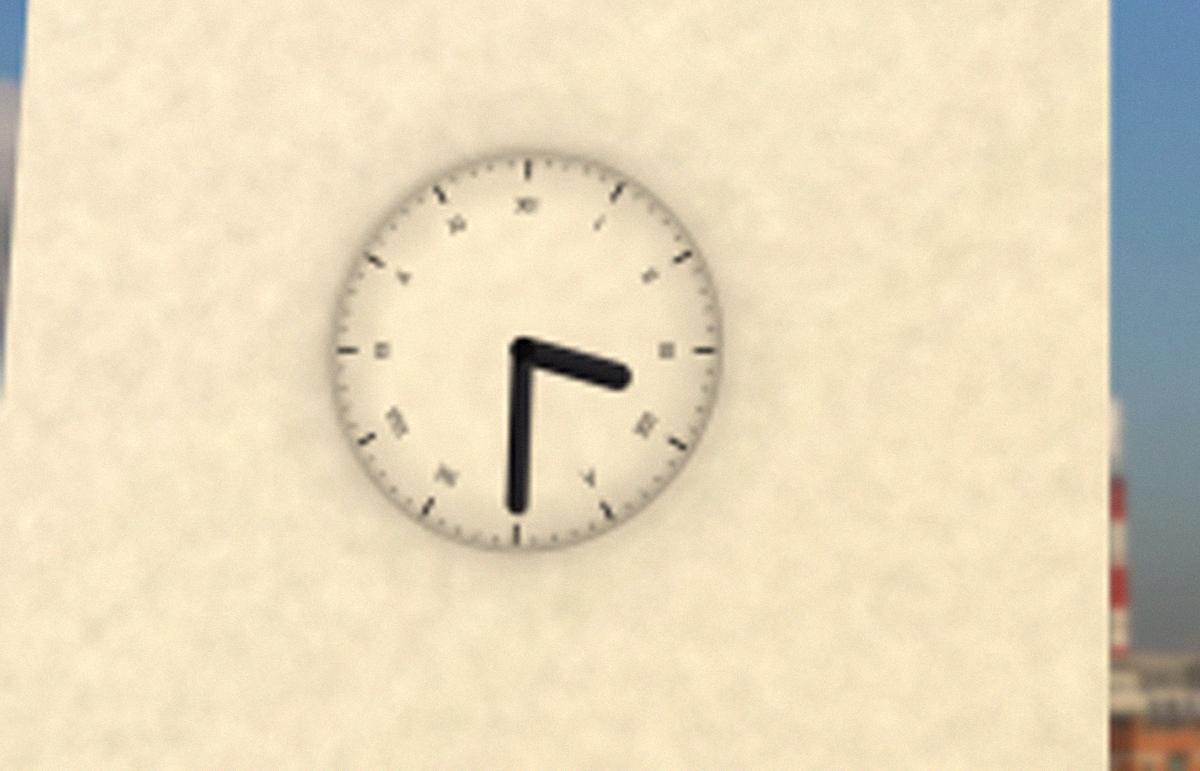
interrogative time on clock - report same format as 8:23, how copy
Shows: 3:30
